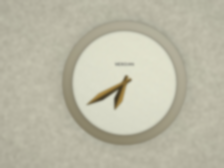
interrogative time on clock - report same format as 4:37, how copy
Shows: 6:40
